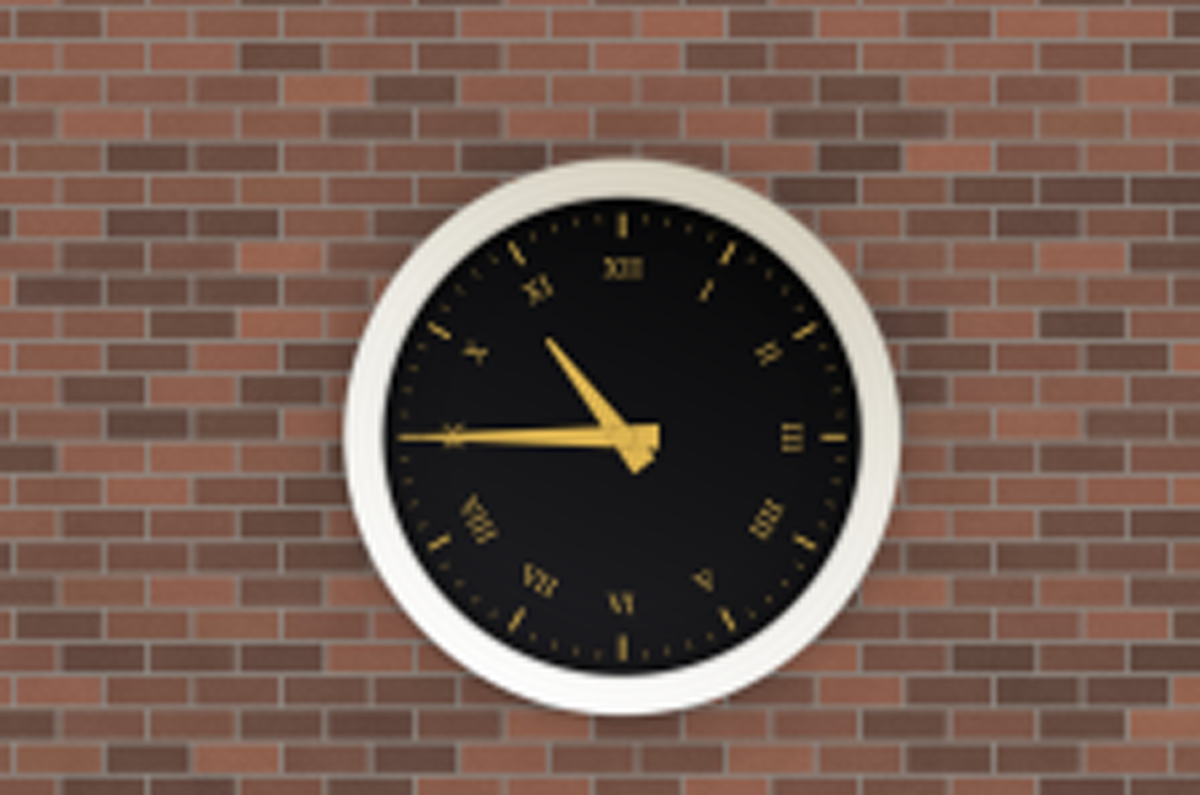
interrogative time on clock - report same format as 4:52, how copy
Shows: 10:45
